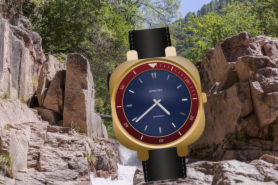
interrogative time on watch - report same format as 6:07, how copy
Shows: 4:39
